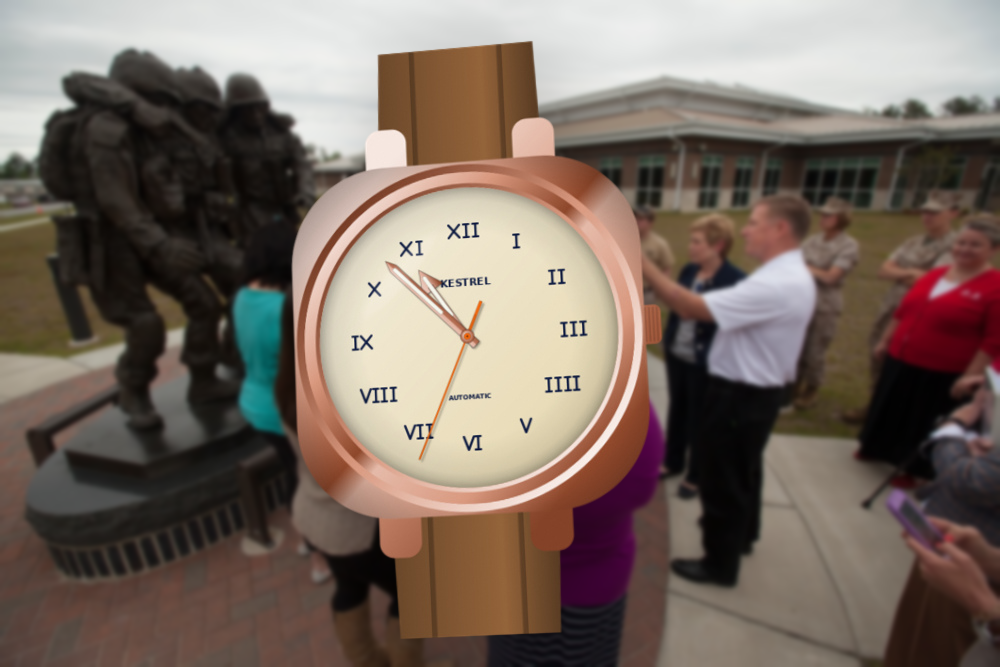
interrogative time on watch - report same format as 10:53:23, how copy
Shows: 10:52:34
